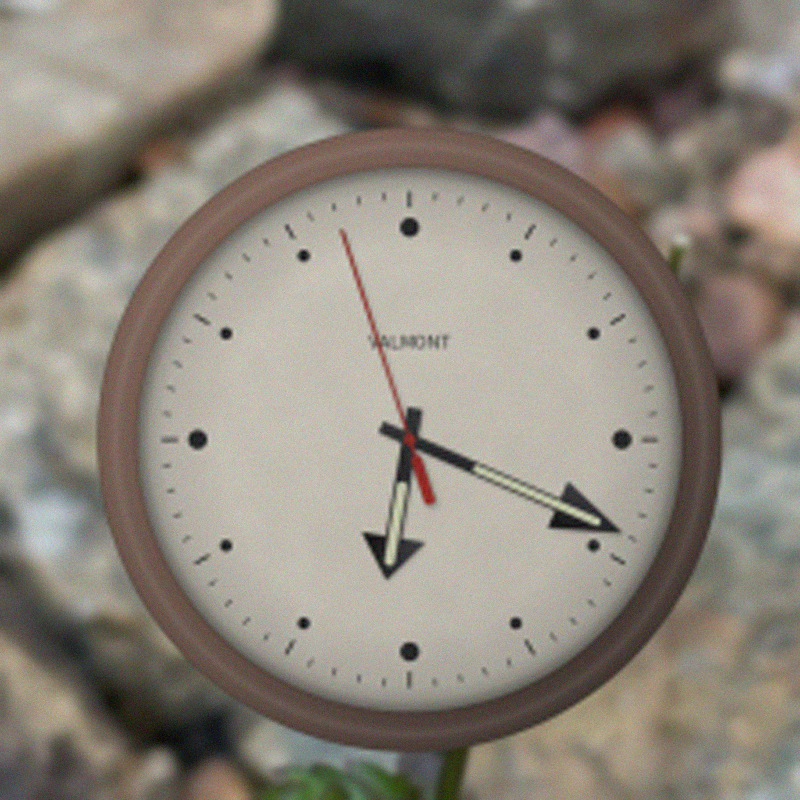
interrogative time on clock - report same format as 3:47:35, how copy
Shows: 6:18:57
